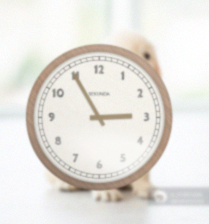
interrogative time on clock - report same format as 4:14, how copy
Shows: 2:55
